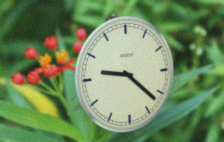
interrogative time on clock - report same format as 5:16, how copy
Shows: 9:22
